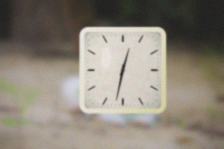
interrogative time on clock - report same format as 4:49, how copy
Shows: 12:32
